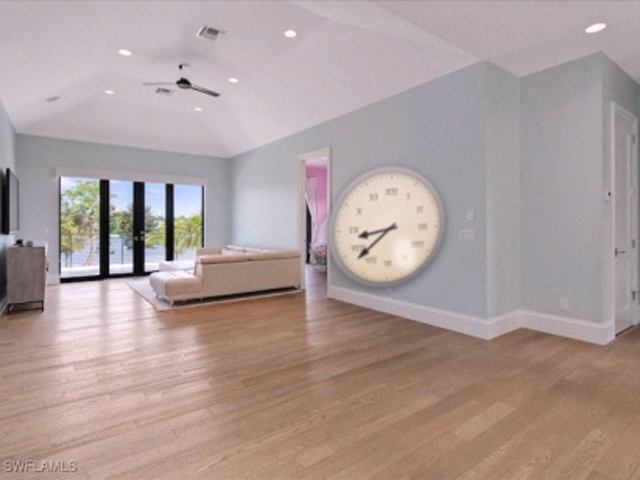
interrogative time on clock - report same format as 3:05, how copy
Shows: 8:38
